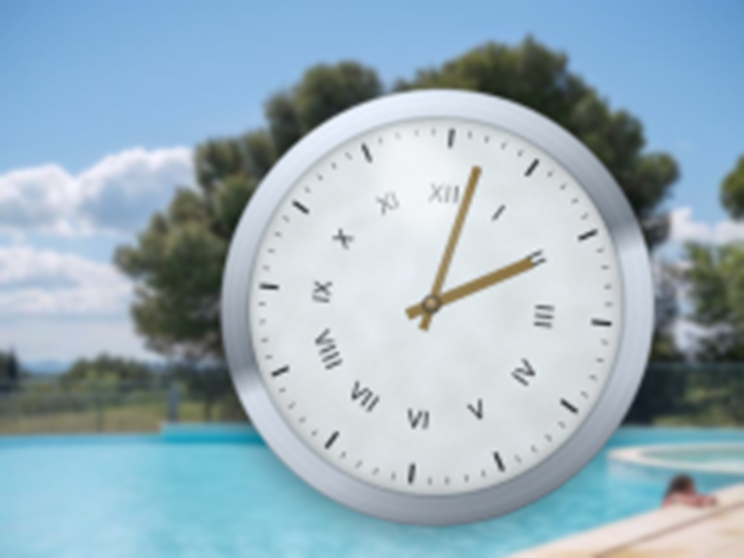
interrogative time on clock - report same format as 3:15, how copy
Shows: 2:02
